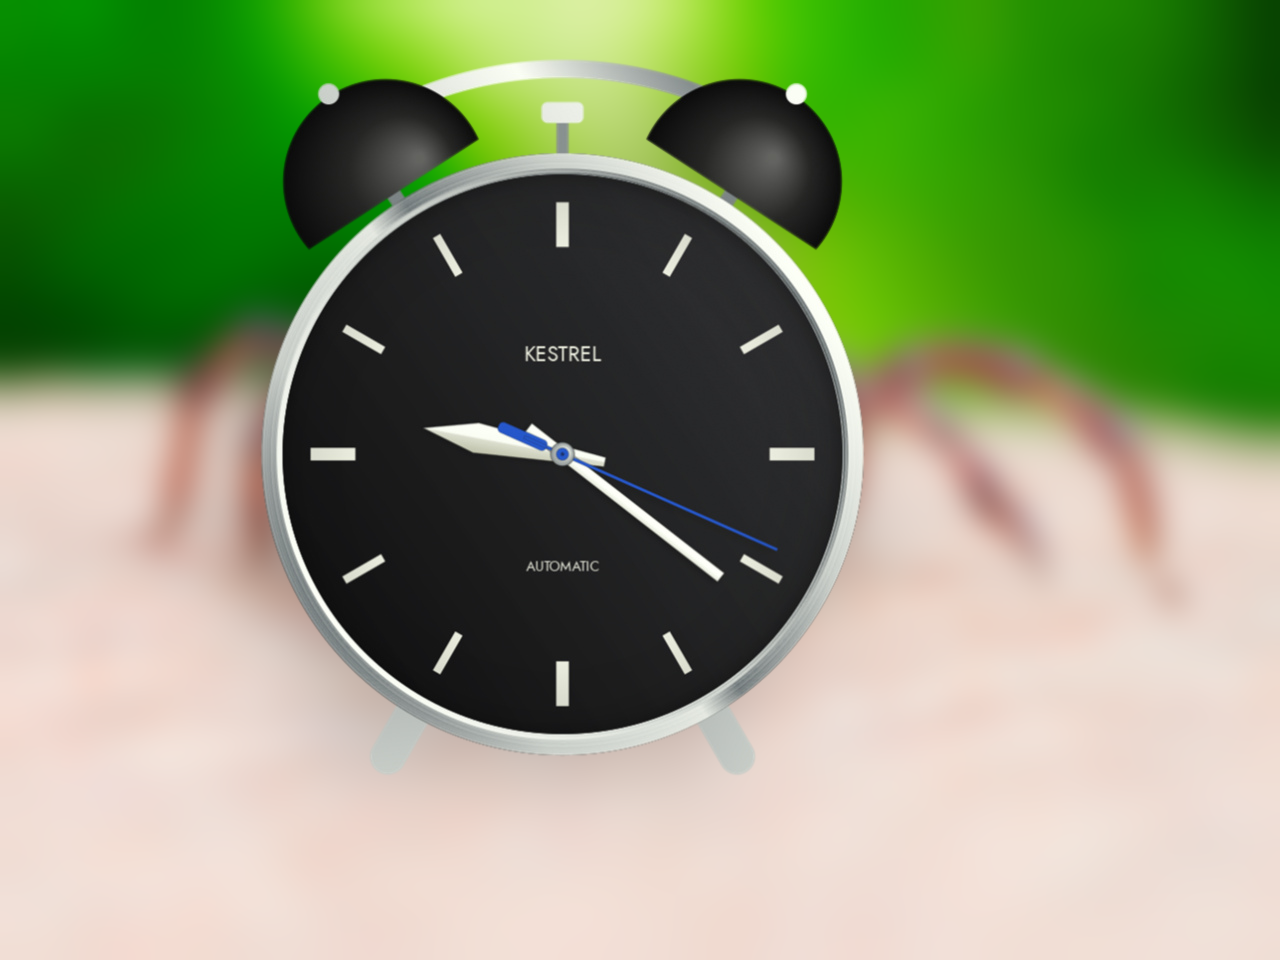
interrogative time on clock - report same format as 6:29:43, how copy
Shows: 9:21:19
